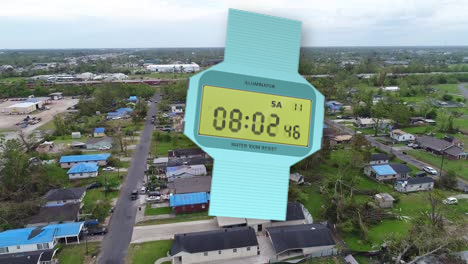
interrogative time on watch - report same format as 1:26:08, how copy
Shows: 8:02:46
